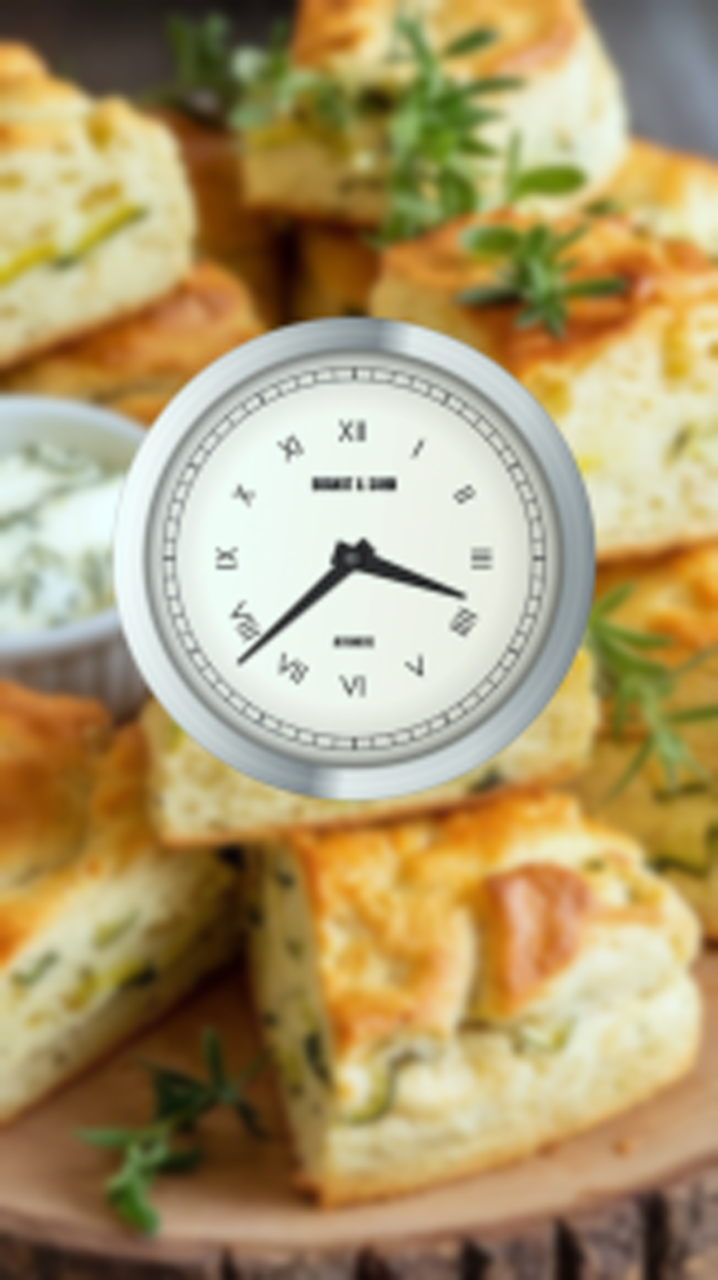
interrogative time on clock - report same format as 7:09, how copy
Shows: 3:38
